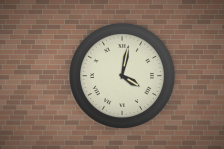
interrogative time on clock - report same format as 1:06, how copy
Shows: 4:02
